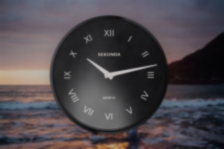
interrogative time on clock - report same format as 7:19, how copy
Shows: 10:13
